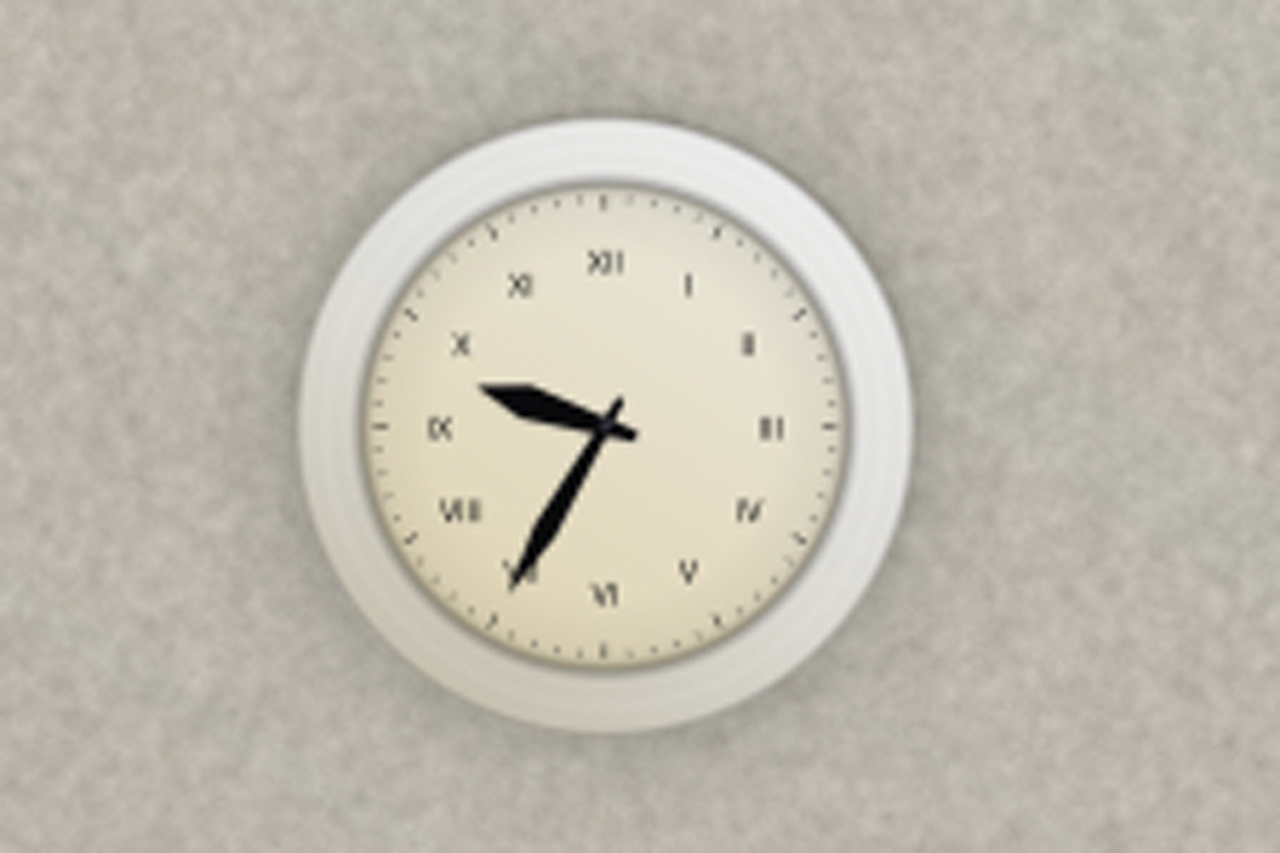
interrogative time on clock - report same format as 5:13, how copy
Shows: 9:35
